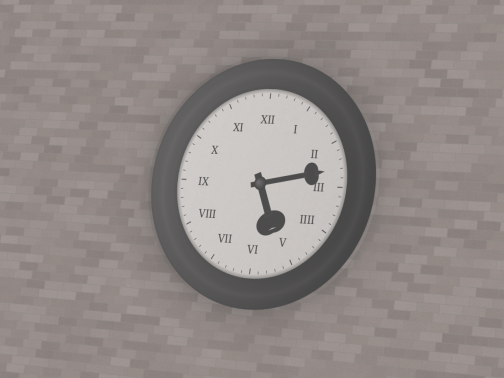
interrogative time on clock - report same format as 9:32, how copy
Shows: 5:13
